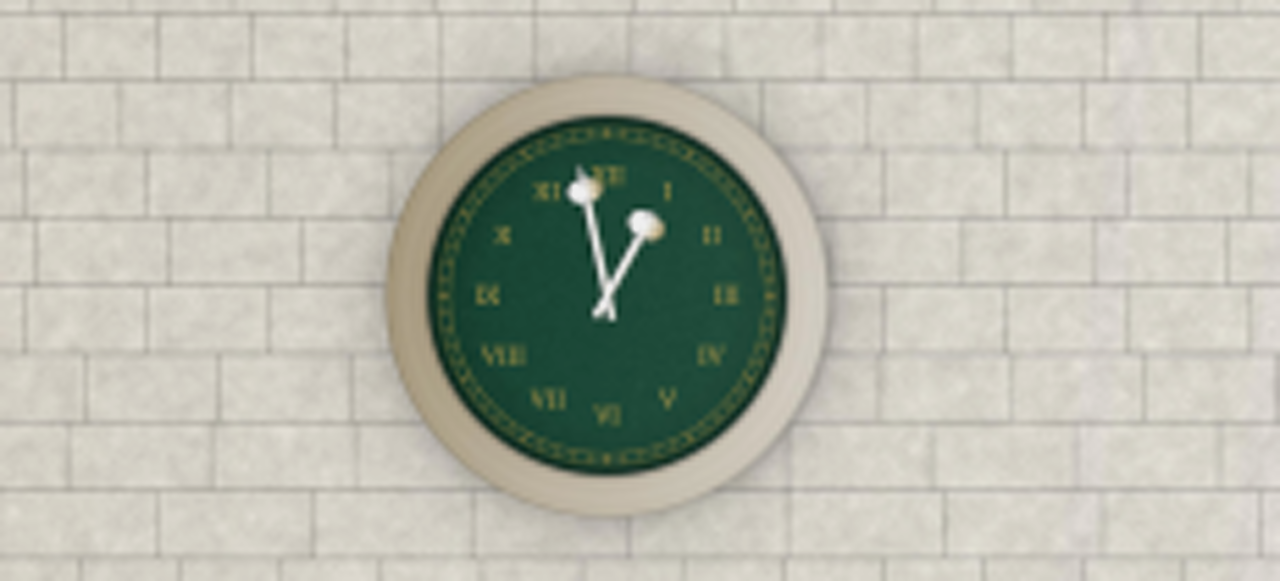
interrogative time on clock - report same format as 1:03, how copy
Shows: 12:58
